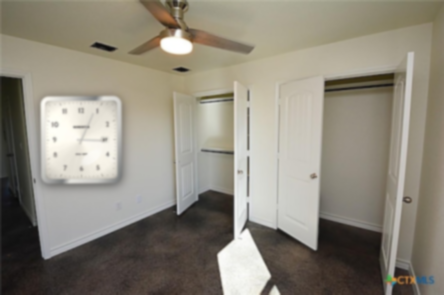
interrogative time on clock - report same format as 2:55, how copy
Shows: 3:04
